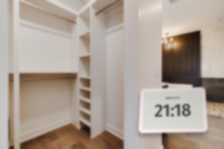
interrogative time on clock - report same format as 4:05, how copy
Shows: 21:18
